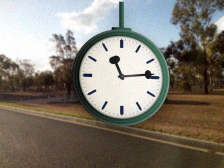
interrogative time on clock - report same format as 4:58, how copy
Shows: 11:14
